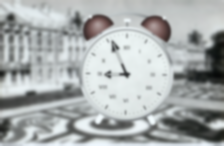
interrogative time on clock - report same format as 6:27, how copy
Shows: 8:56
